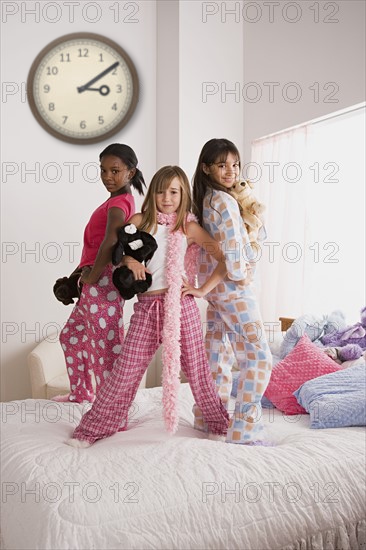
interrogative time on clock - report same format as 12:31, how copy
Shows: 3:09
